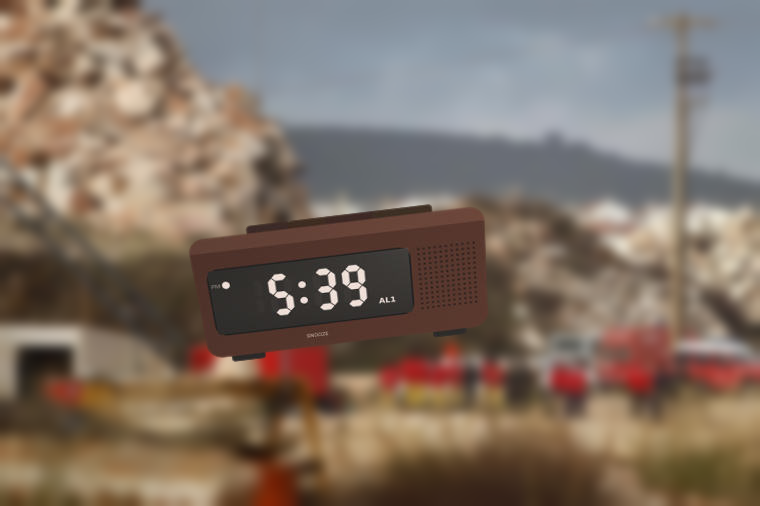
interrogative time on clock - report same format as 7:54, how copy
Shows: 5:39
